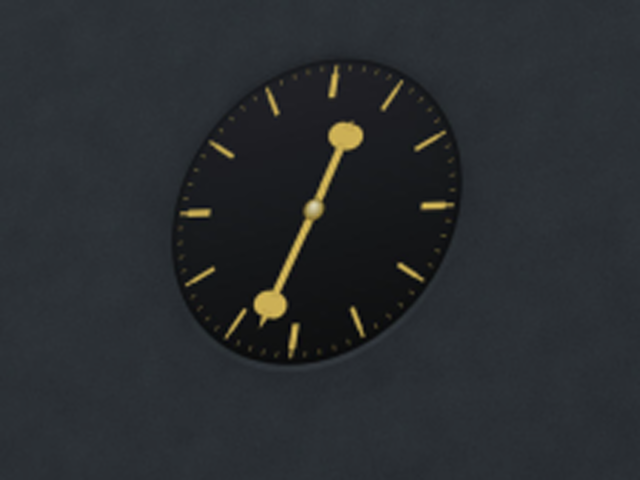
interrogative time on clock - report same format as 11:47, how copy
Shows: 12:33
